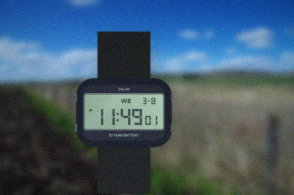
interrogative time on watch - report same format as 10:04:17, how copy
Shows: 11:49:01
